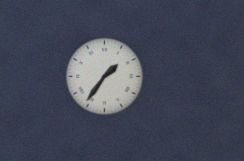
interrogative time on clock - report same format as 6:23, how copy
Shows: 1:36
